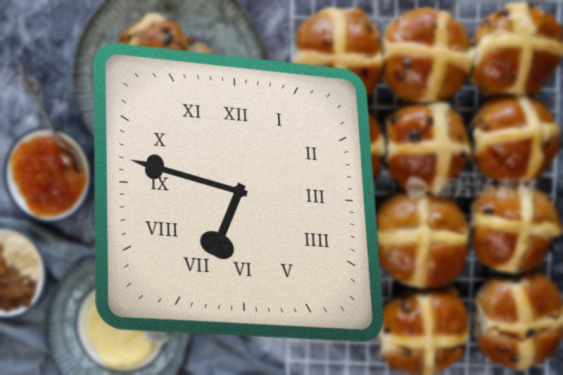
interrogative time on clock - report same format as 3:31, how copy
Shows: 6:47
